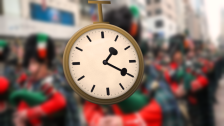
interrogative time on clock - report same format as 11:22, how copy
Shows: 1:20
